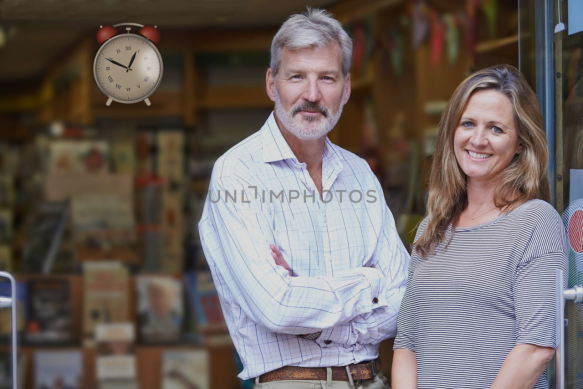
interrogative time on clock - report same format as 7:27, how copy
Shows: 12:49
